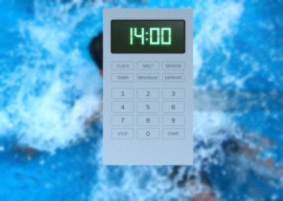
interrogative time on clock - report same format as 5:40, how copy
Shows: 14:00
